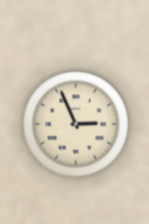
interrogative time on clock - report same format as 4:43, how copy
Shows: 2:56
